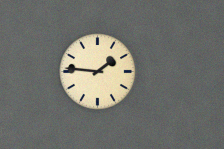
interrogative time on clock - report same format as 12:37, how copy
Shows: 1:46
